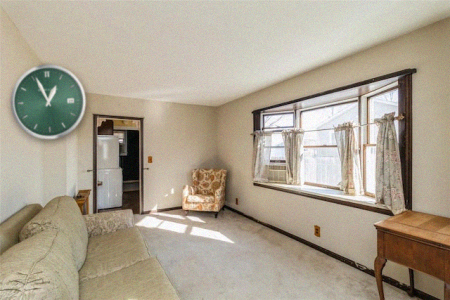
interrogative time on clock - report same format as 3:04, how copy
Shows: 12:56
